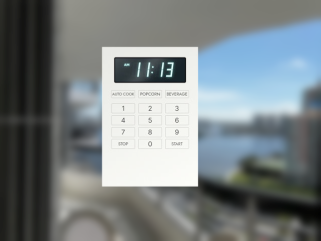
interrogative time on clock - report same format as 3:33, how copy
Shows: 11:13
